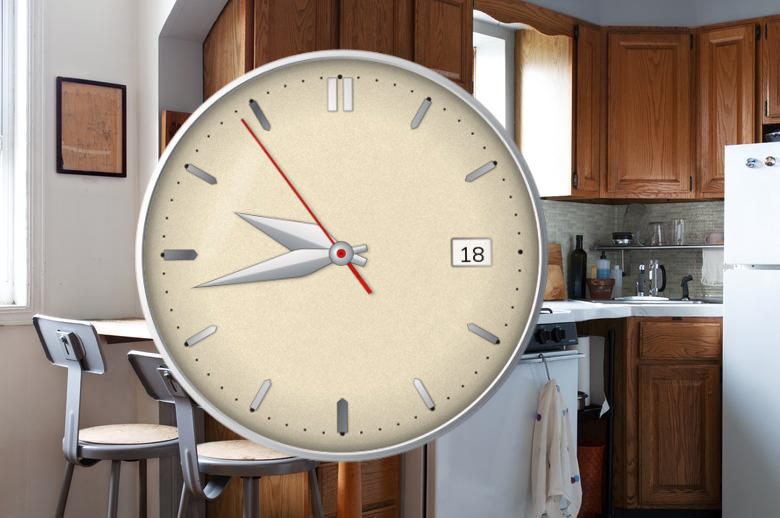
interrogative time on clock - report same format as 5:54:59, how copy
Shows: 9:42:54
